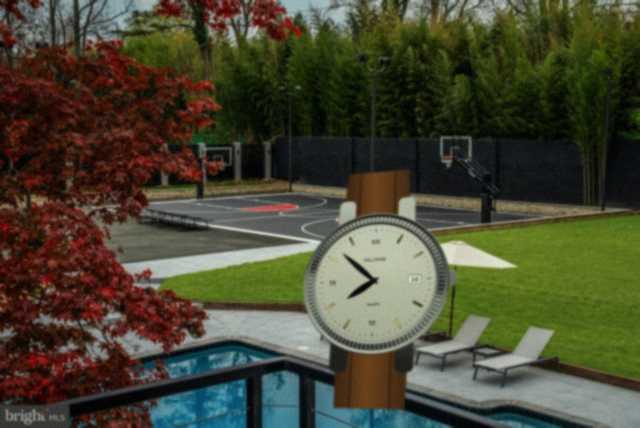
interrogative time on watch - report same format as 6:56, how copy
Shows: 7:52
